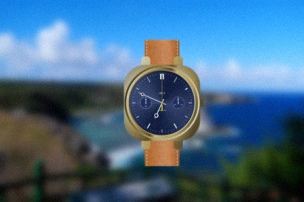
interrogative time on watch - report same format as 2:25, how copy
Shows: 6:49
